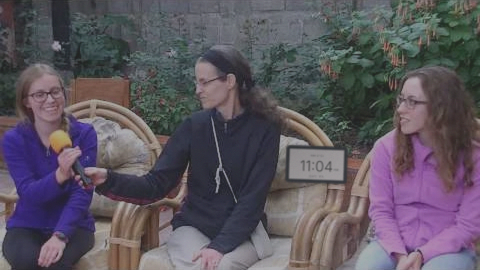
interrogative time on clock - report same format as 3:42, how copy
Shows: 11:04
